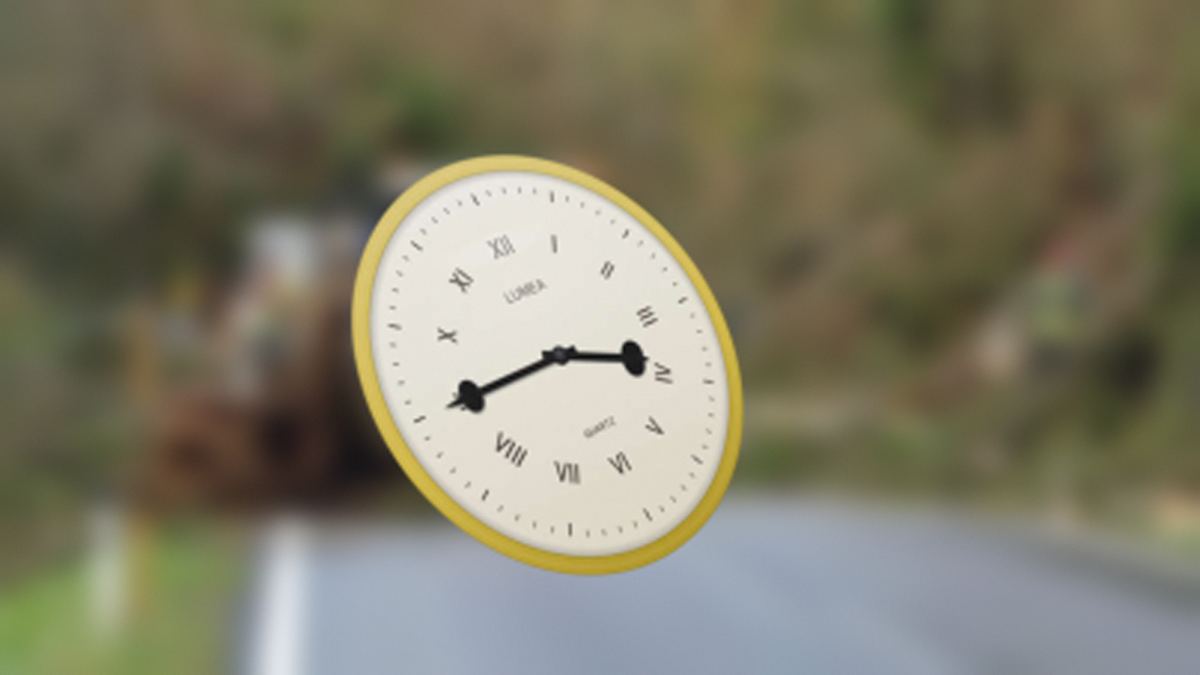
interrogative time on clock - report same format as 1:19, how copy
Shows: 3:45
